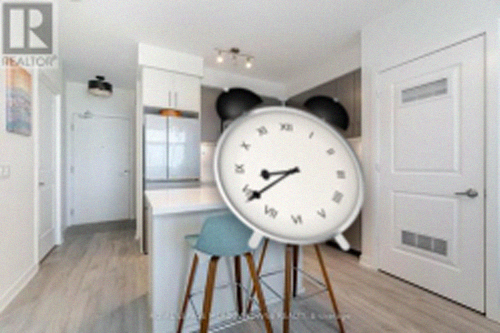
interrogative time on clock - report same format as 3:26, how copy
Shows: 8:39
